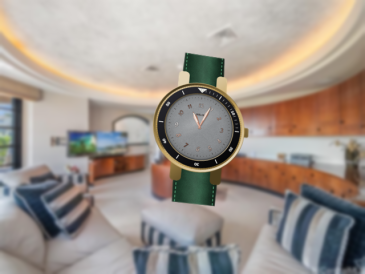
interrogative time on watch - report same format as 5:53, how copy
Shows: 11:04
